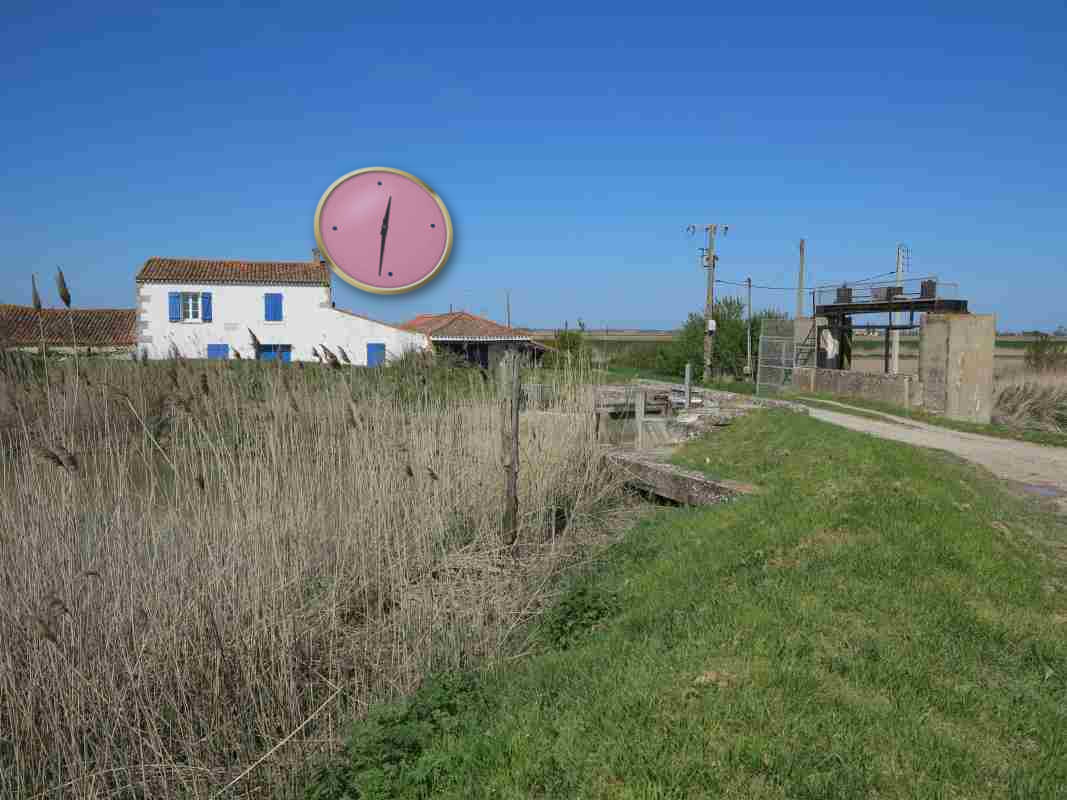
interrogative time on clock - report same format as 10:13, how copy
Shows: 12:32
